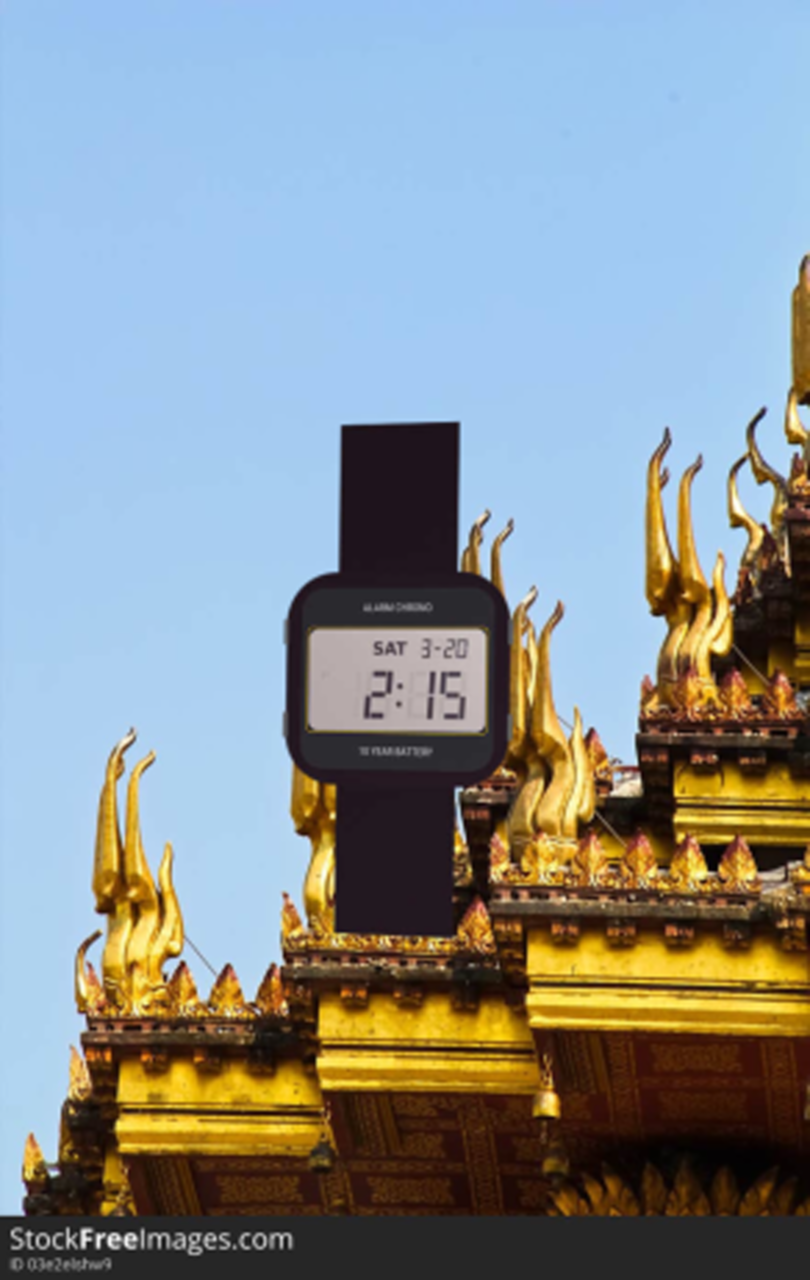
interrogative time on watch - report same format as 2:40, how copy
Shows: 2:15
